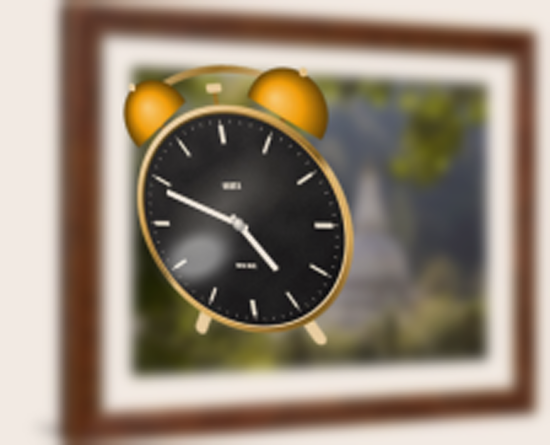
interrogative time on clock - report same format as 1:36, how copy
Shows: 4:49
